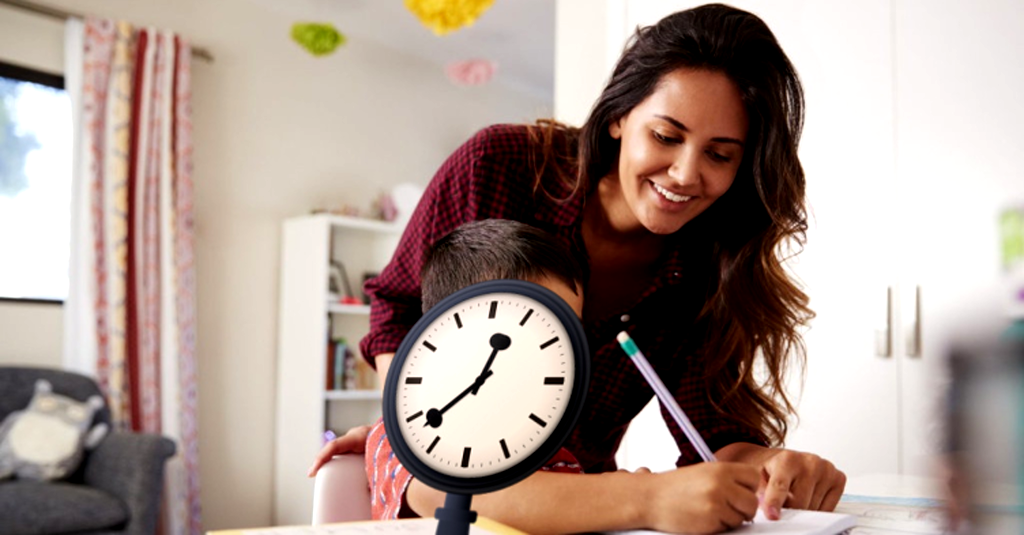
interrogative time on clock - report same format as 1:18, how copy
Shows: 12:38
